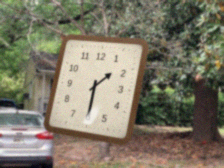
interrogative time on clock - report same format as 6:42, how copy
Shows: 1:30
